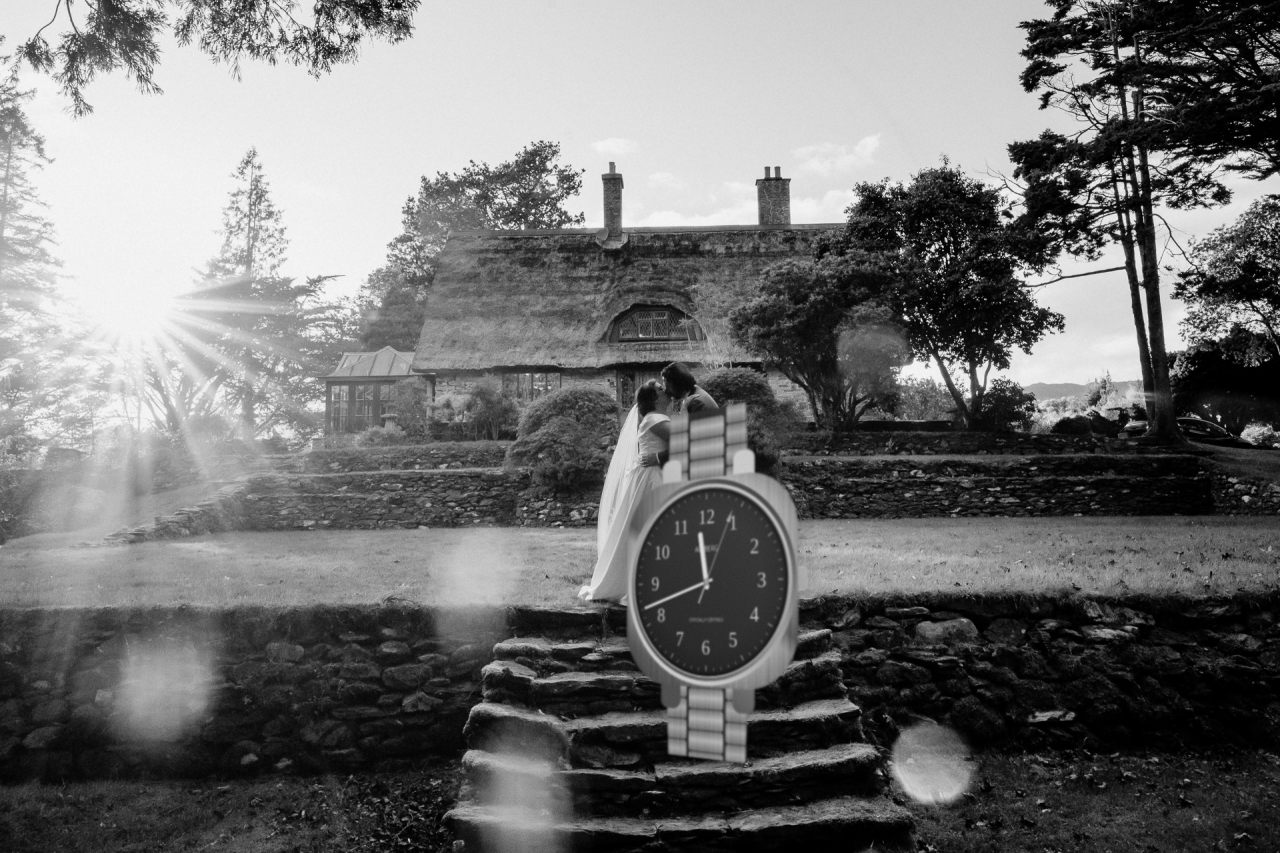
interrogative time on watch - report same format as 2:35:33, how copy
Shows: 11:42:04
